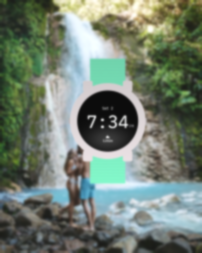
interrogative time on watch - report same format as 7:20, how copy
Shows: 7:34
